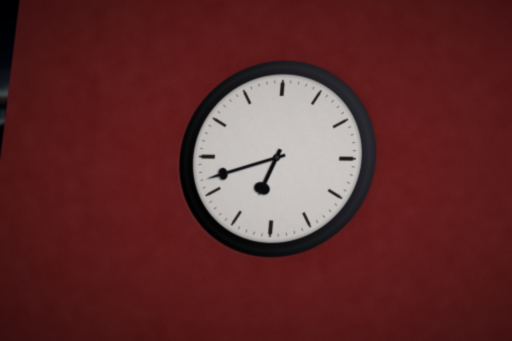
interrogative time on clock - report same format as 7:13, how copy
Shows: 6:42
